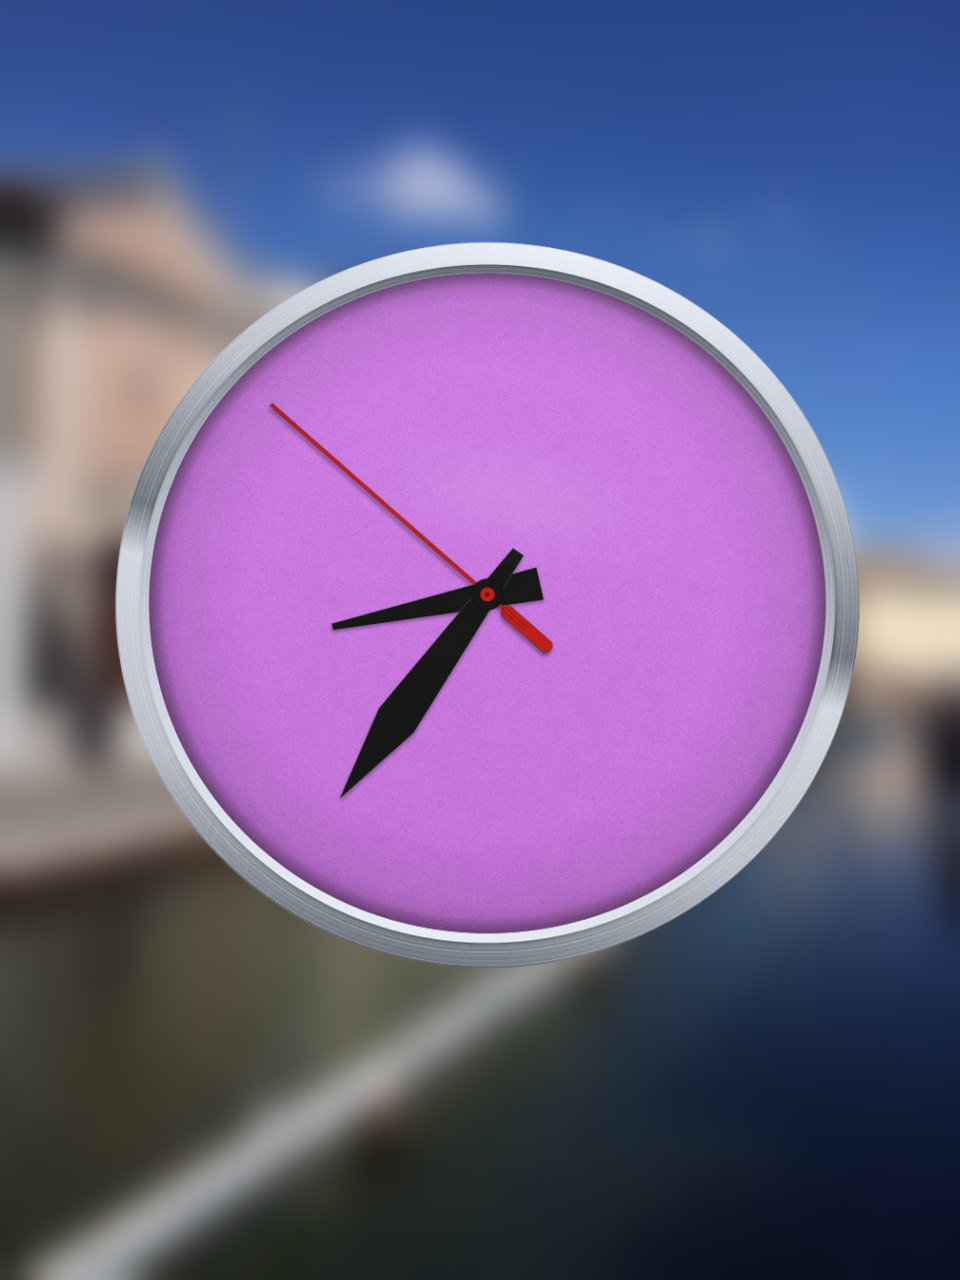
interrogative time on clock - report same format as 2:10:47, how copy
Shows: 8:35:52
